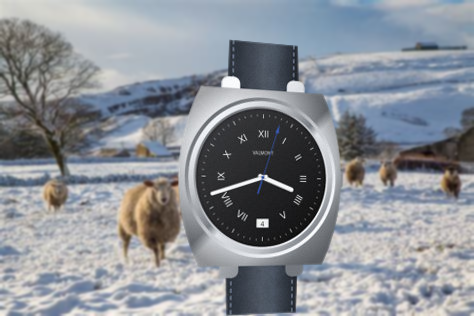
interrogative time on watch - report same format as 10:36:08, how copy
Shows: 3:42:03
